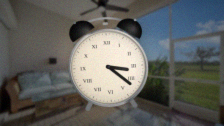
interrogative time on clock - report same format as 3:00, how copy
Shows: 3:22
